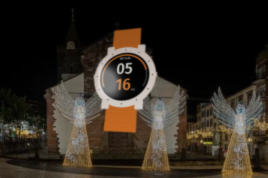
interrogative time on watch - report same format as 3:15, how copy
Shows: 5:16
